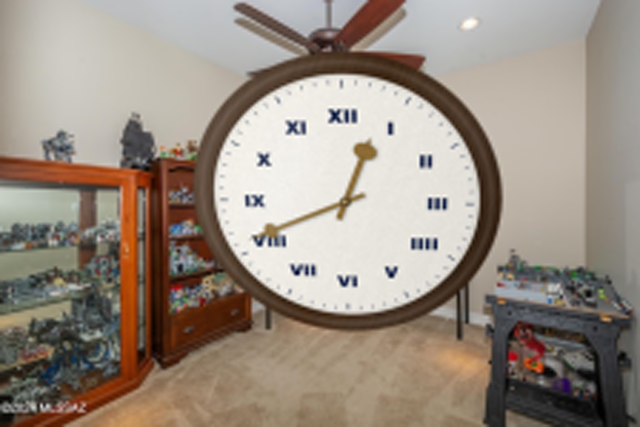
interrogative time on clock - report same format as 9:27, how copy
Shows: 12:41
